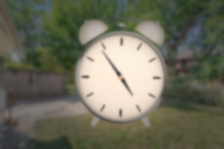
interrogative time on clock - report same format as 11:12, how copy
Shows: 4:54
